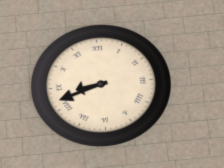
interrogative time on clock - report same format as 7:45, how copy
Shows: 8:42
